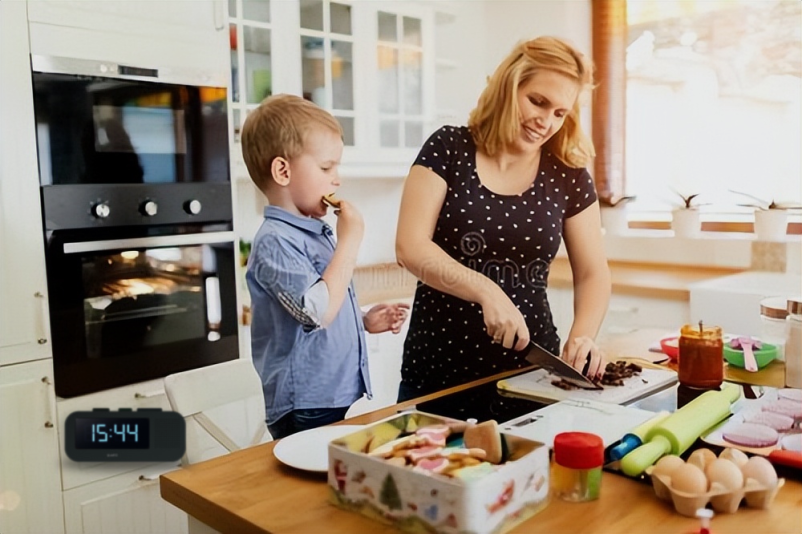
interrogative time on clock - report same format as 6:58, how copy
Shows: 15:44
